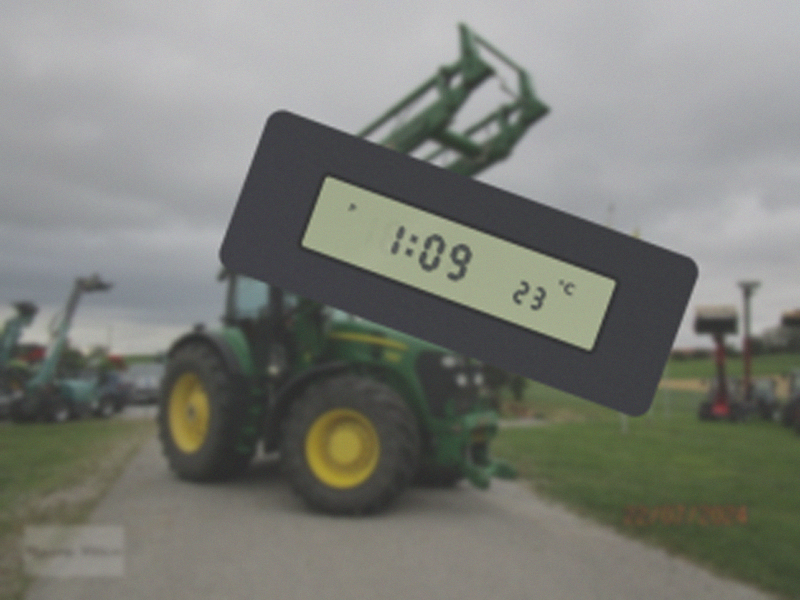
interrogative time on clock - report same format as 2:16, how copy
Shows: 1:09
